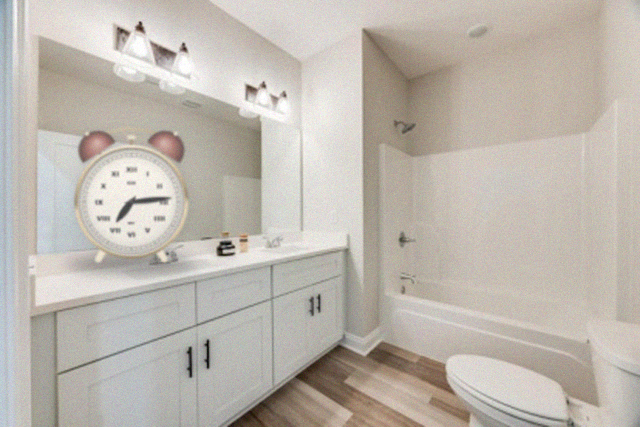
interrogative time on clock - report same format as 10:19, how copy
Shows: 7:14
